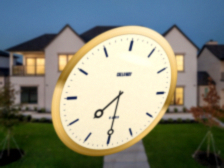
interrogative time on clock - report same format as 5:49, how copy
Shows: 7:30
